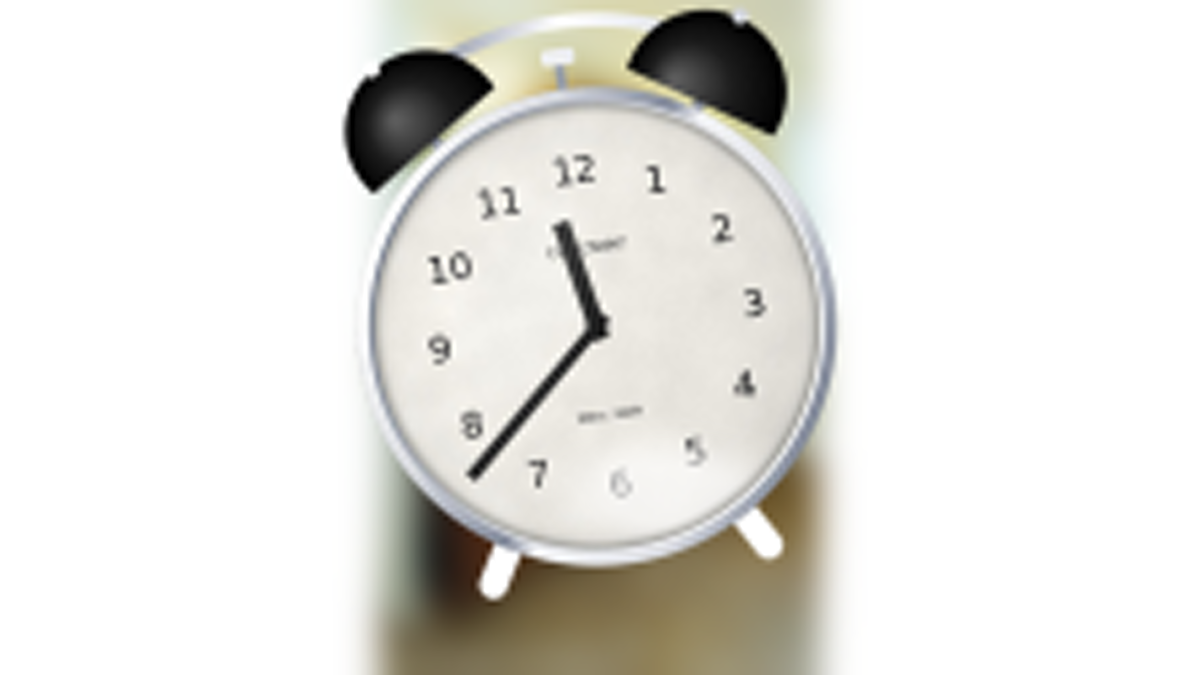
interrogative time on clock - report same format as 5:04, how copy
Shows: 11:38
